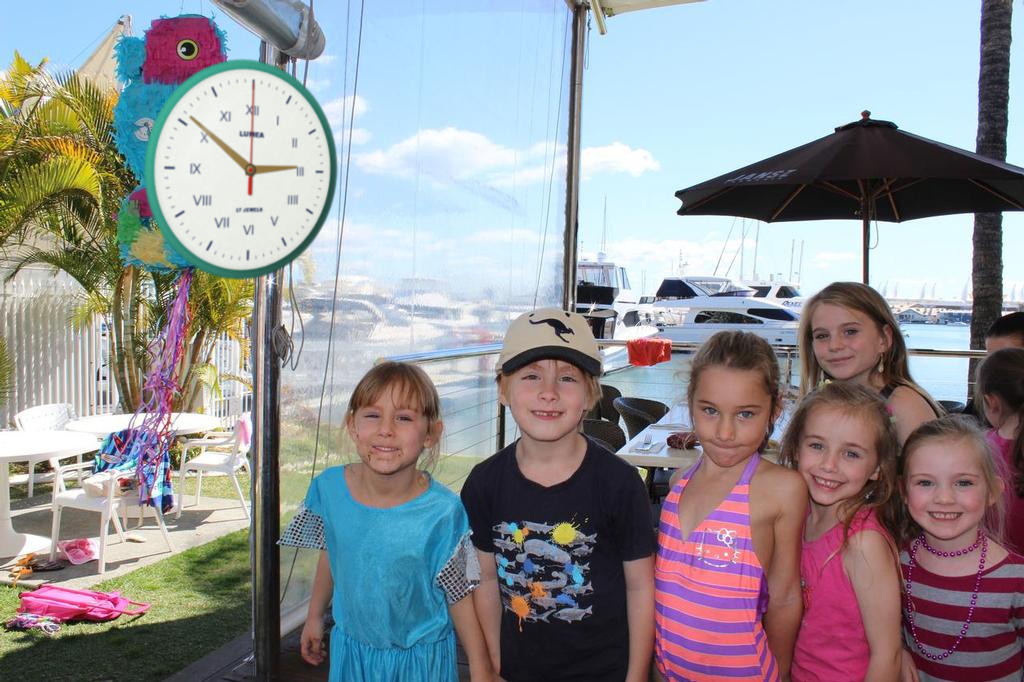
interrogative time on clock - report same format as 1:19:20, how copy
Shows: 2:51:00
